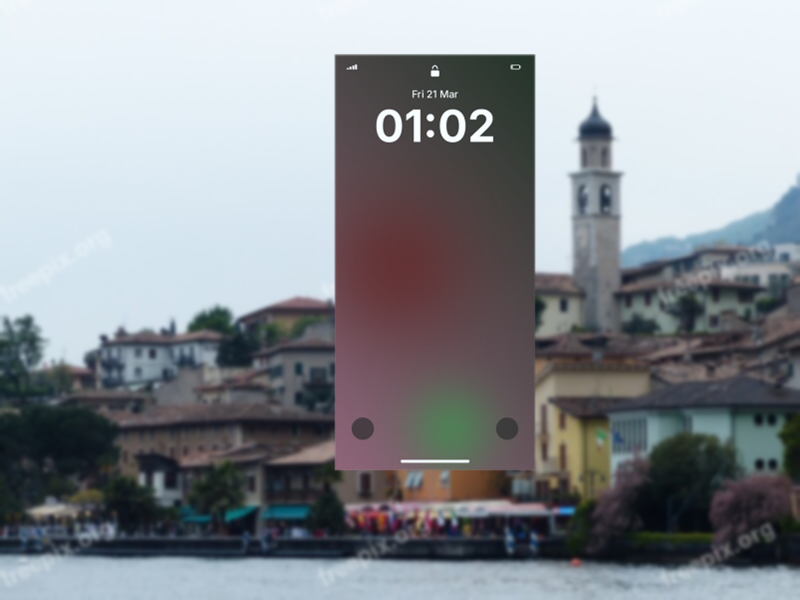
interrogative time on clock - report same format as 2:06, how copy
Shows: 1:02
